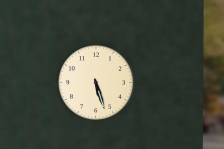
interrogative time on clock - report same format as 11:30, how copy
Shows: 5:27
